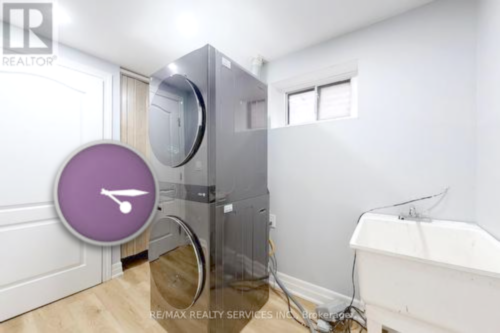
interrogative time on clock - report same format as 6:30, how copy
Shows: 4:15
